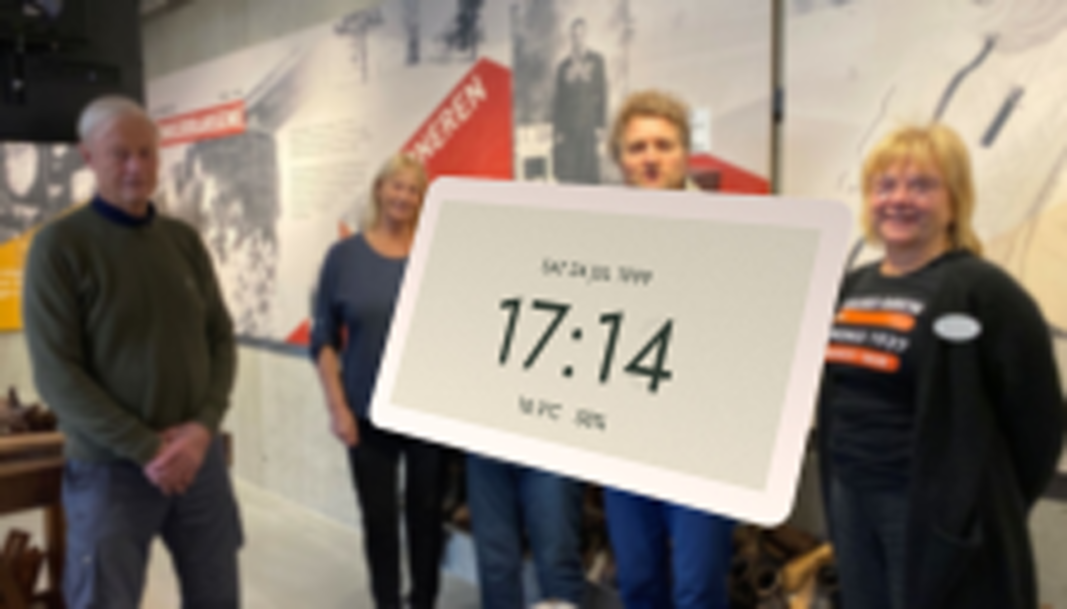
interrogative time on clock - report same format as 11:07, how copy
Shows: 17:14
